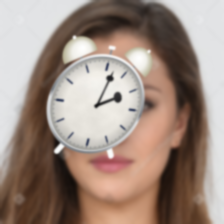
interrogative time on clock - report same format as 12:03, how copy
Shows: 2:02
